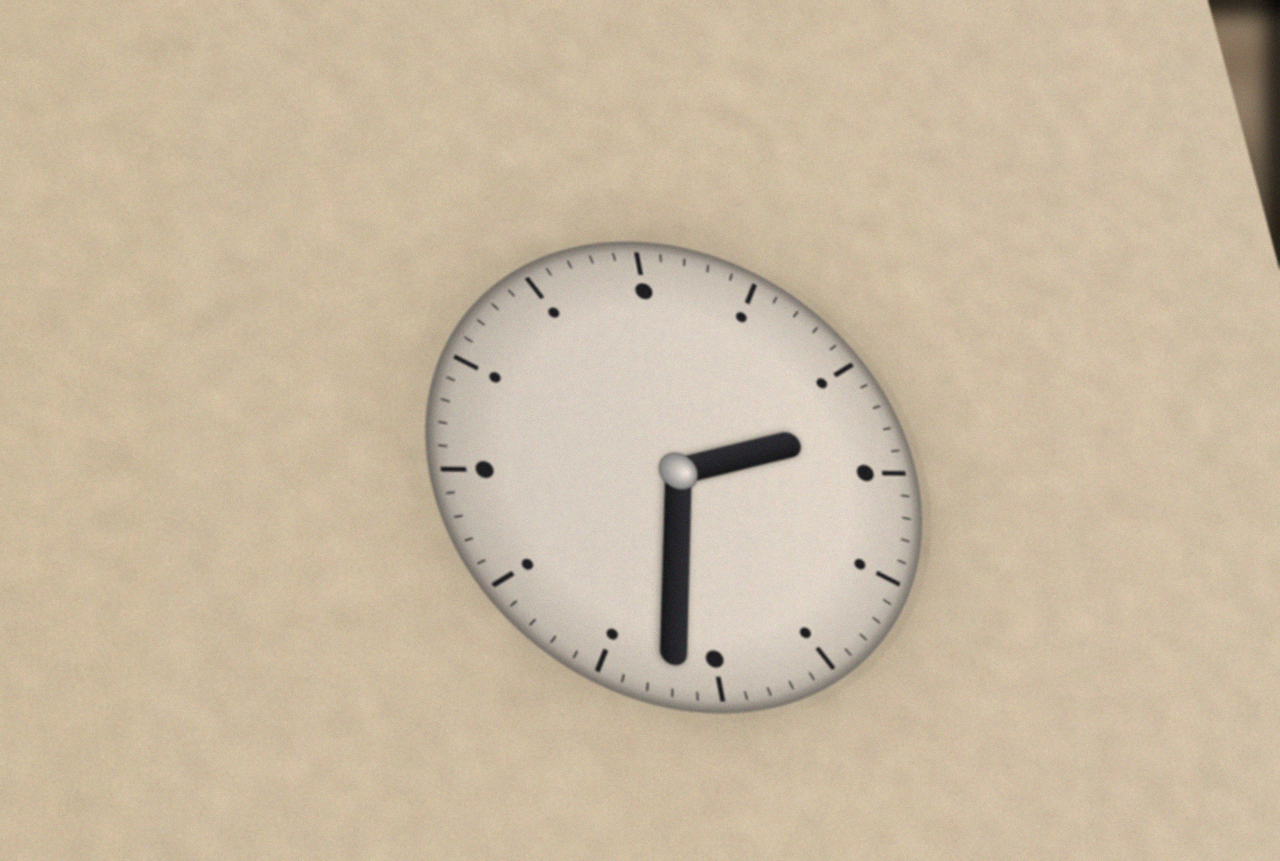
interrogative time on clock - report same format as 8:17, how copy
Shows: 2:32
